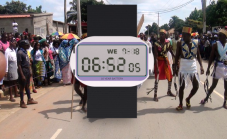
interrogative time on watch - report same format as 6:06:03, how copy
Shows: 6:52:05
